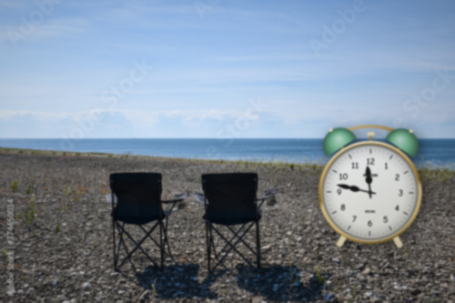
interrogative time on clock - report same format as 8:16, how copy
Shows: 11:47
